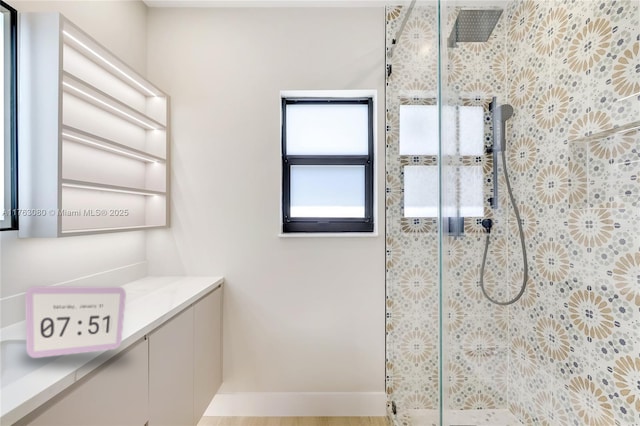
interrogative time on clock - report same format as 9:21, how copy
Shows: 7:51
